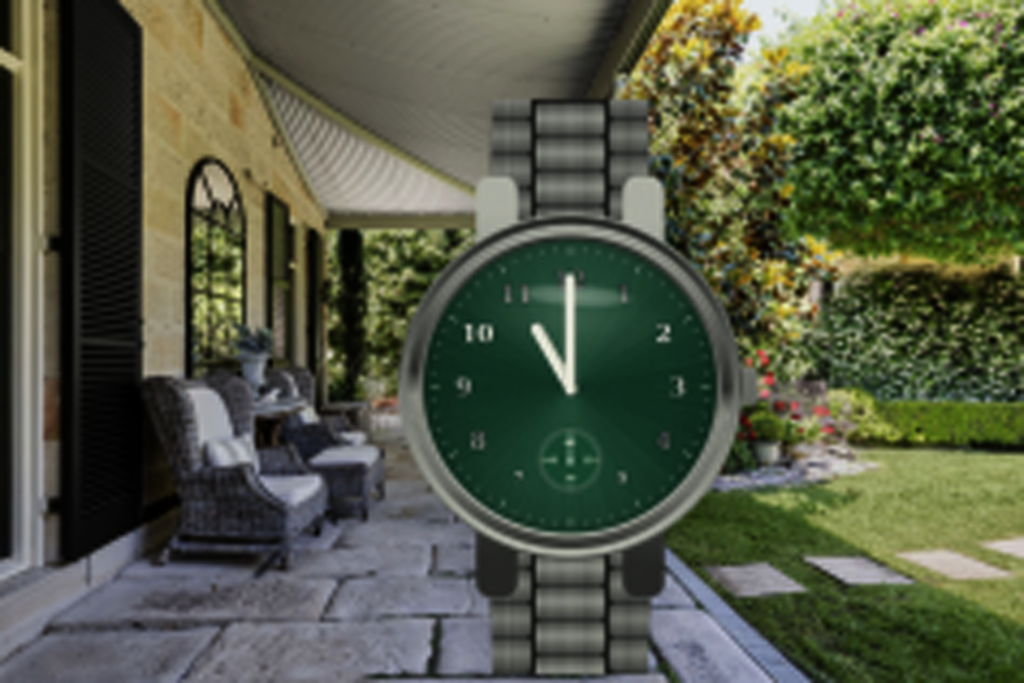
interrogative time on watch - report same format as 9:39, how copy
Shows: 11:00
